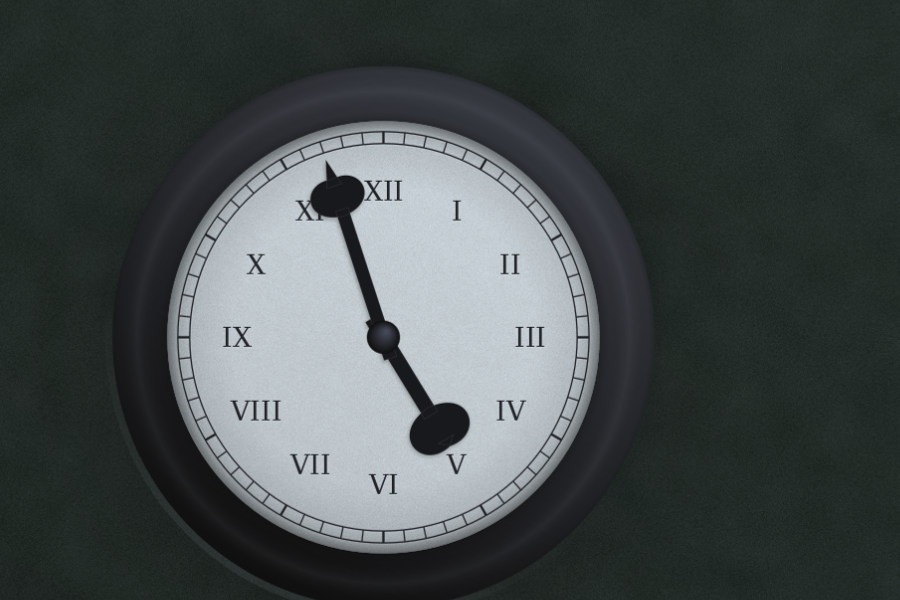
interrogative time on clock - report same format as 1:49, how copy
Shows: 4:57
